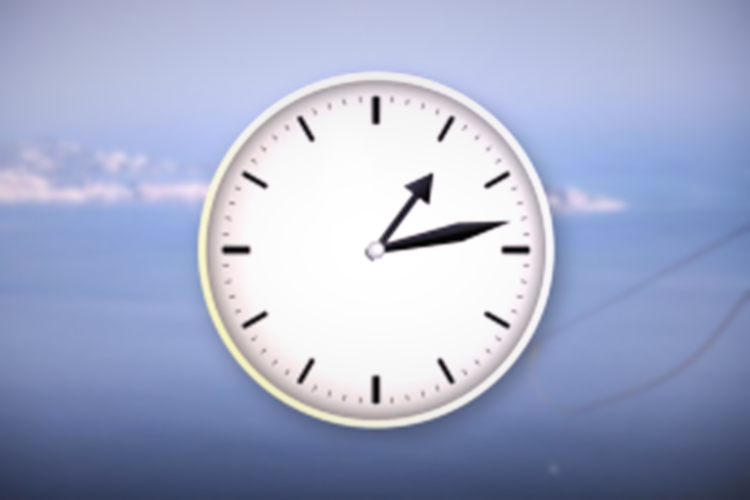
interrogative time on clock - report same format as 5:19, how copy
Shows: 1:13
